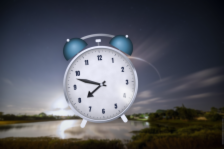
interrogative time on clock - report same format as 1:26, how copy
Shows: 7:48
